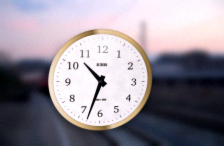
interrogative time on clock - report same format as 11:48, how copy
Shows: 10:33
